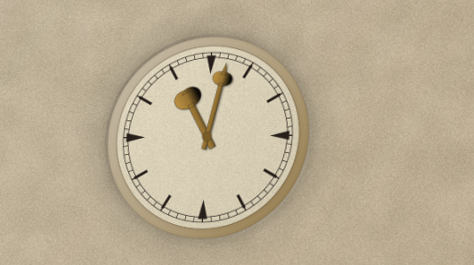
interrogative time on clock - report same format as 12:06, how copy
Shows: 11:02
